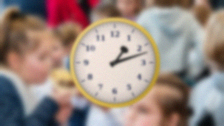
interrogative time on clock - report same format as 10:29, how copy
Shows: 1:12
